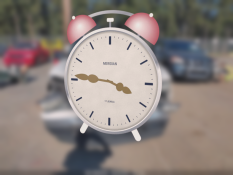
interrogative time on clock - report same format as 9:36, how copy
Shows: 3:46
